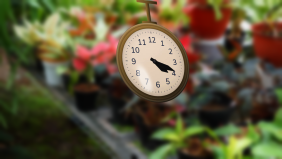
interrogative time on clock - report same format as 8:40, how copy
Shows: 4:19
